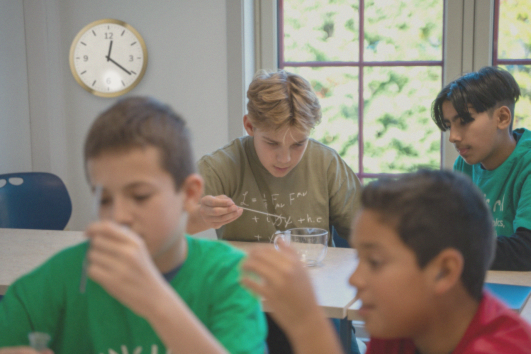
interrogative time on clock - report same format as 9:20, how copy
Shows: 12:21
